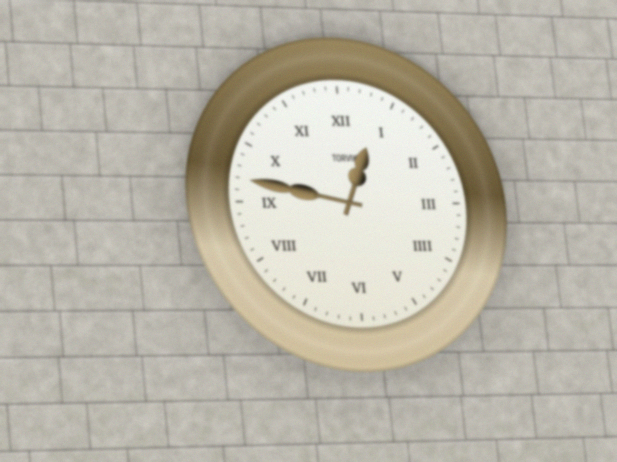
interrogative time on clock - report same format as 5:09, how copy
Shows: 12:47
